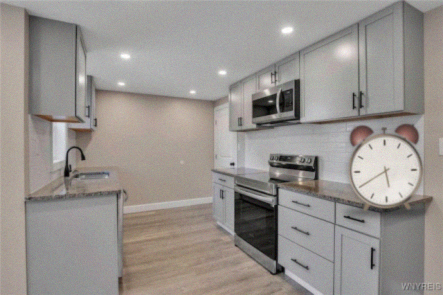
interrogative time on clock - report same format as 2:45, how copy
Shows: 5:40
